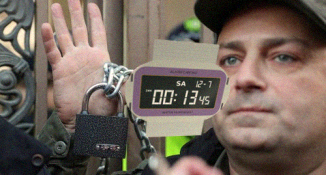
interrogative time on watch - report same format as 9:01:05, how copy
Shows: 0:13:45
